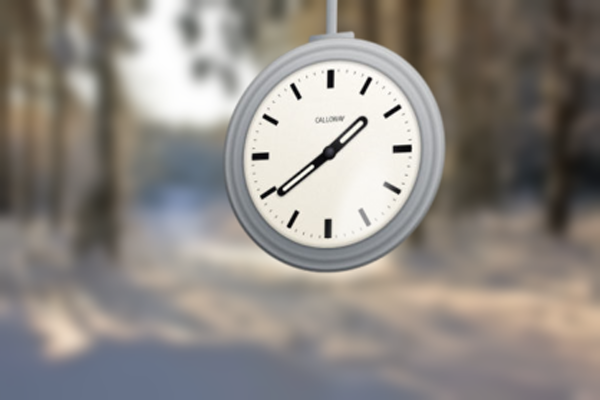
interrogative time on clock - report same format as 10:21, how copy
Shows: 1:39
